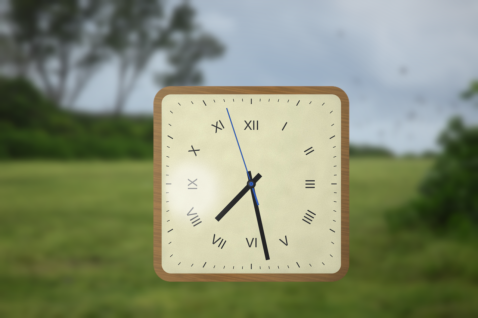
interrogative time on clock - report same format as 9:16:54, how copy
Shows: 7:27:57
